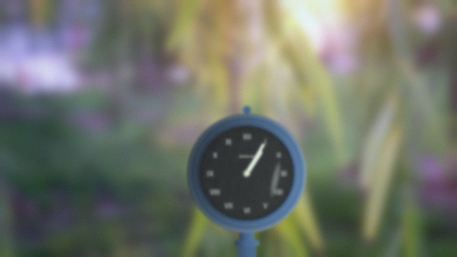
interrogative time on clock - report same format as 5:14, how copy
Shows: 1:05
